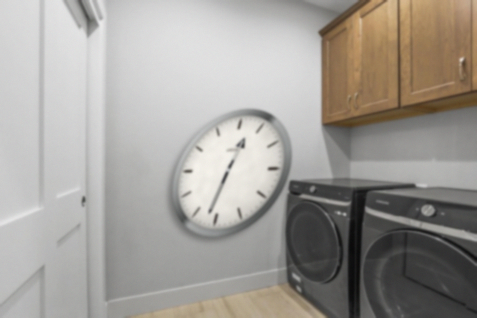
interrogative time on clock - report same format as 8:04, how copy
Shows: 12:32
